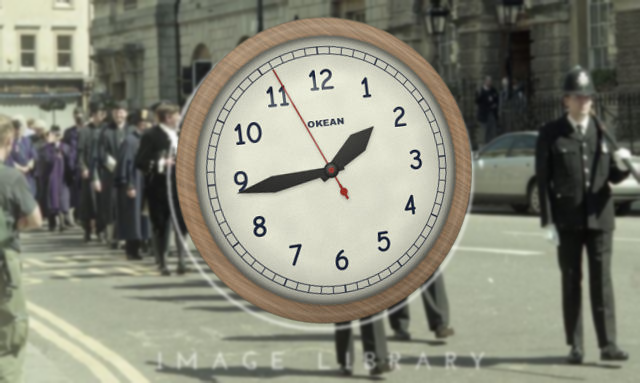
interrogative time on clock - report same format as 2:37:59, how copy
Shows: 1:43:56
